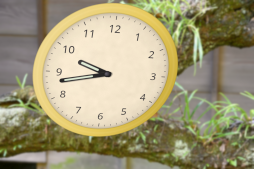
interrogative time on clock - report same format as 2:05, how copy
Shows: 9:43
